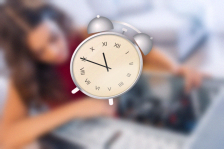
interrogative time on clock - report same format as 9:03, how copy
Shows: 10:45
